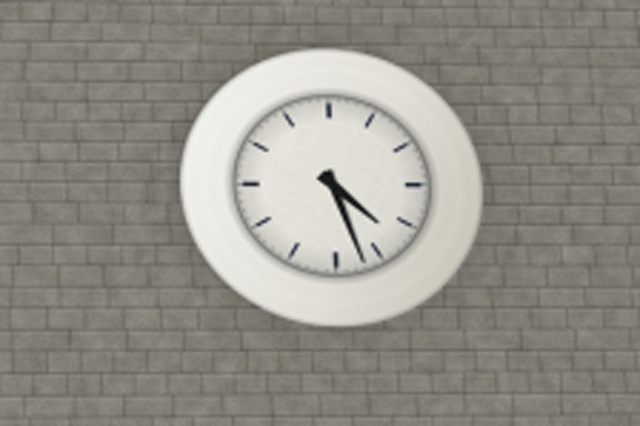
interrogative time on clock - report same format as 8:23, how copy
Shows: 4:27
